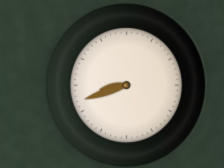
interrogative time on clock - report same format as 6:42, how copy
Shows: 8:42
